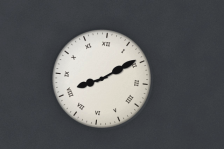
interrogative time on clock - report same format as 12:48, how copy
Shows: 8:09
